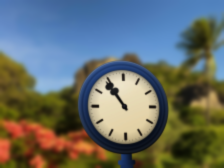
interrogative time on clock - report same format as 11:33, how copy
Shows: 10:54
